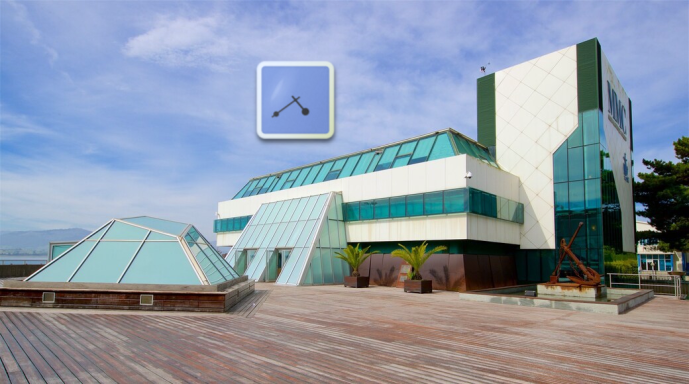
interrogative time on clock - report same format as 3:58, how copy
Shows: 4:39
